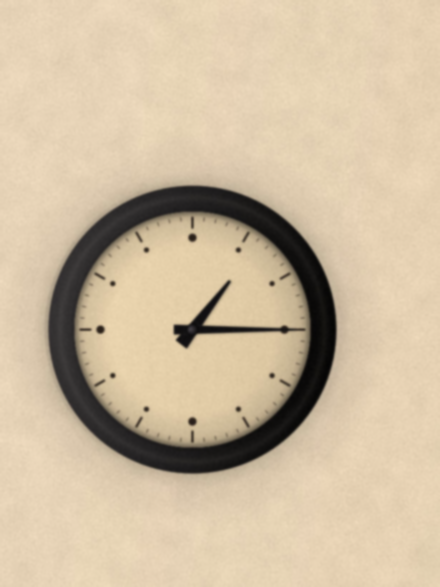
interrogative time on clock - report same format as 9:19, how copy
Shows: 1:15
